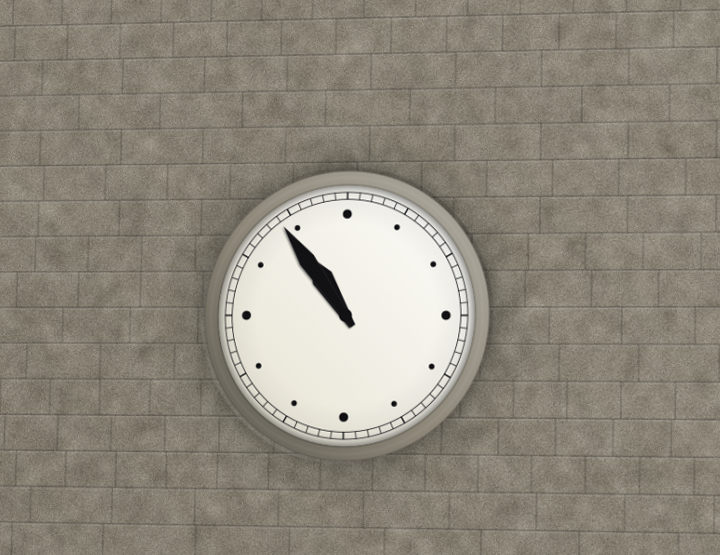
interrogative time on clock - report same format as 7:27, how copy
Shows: 10:54
